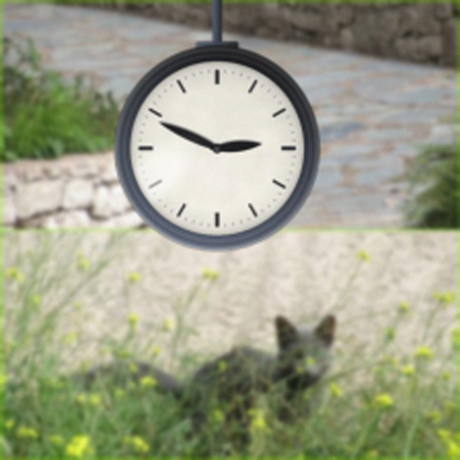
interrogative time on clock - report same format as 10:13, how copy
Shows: 2:49
